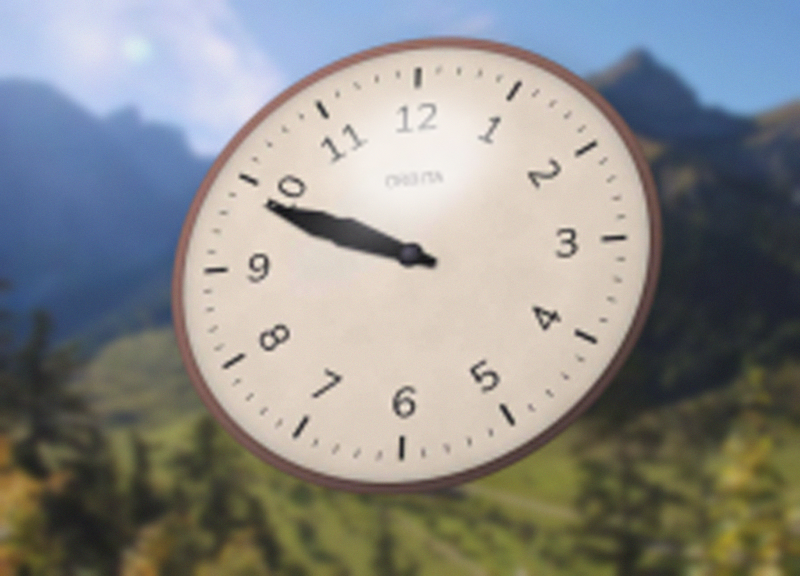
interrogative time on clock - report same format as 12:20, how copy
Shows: 9:49
